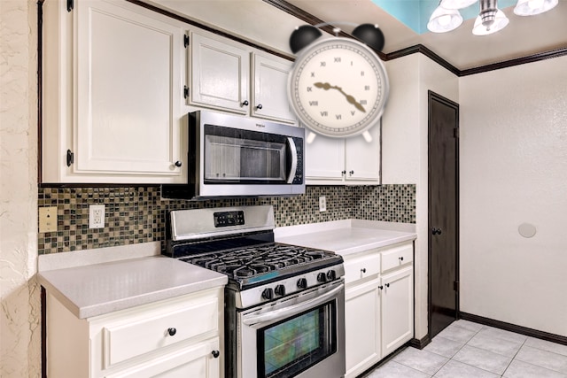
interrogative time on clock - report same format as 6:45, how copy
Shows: 9:22
